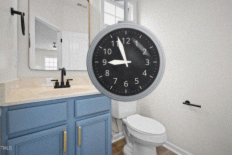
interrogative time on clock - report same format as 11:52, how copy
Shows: 8:57
